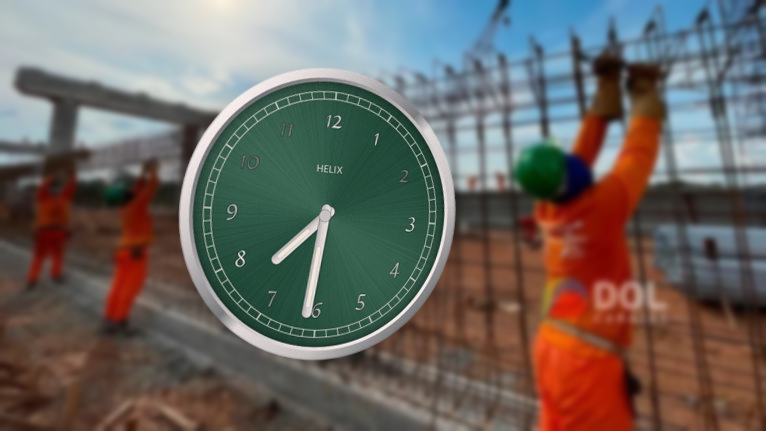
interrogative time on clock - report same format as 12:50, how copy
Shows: 7:31
